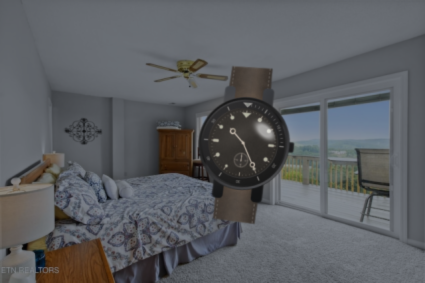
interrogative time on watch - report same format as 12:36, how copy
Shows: 10:25
